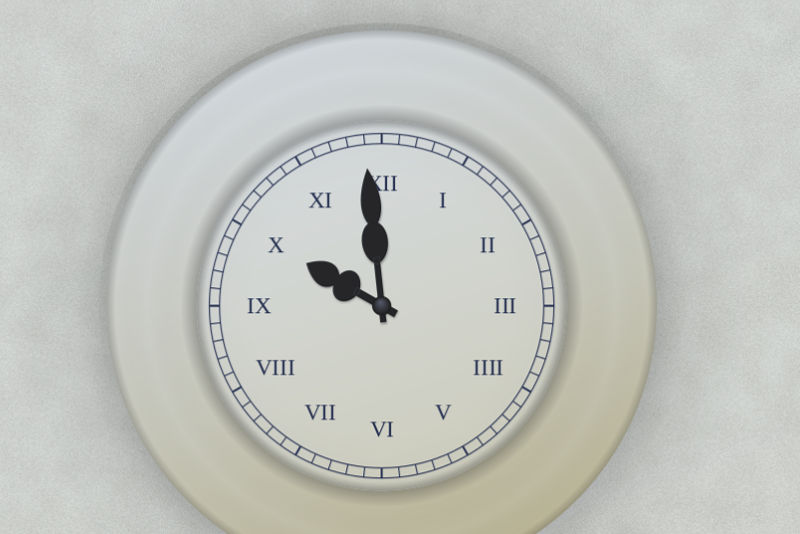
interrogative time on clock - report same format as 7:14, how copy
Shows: 9:59
